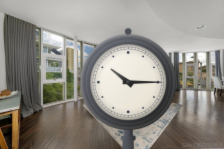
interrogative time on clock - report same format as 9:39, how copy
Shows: 10:15
